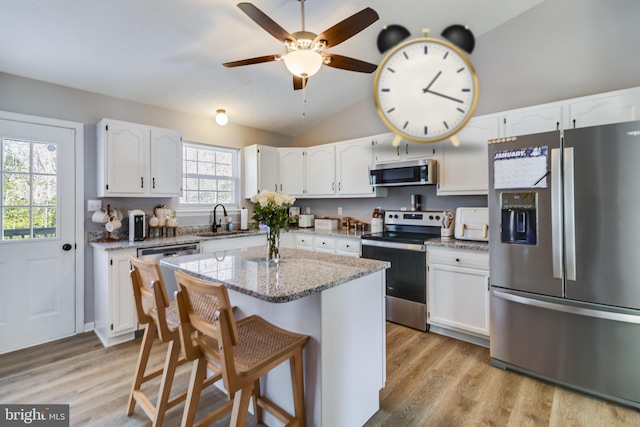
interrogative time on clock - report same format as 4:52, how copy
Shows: 1:18
